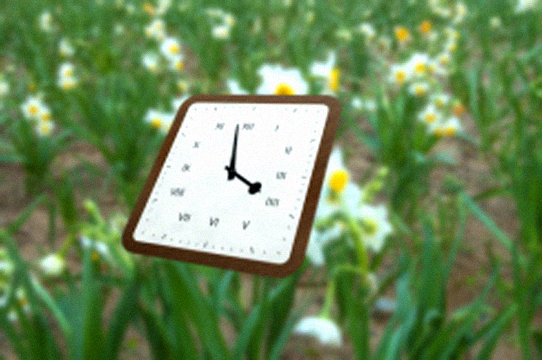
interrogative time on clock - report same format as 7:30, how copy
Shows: 3:58
